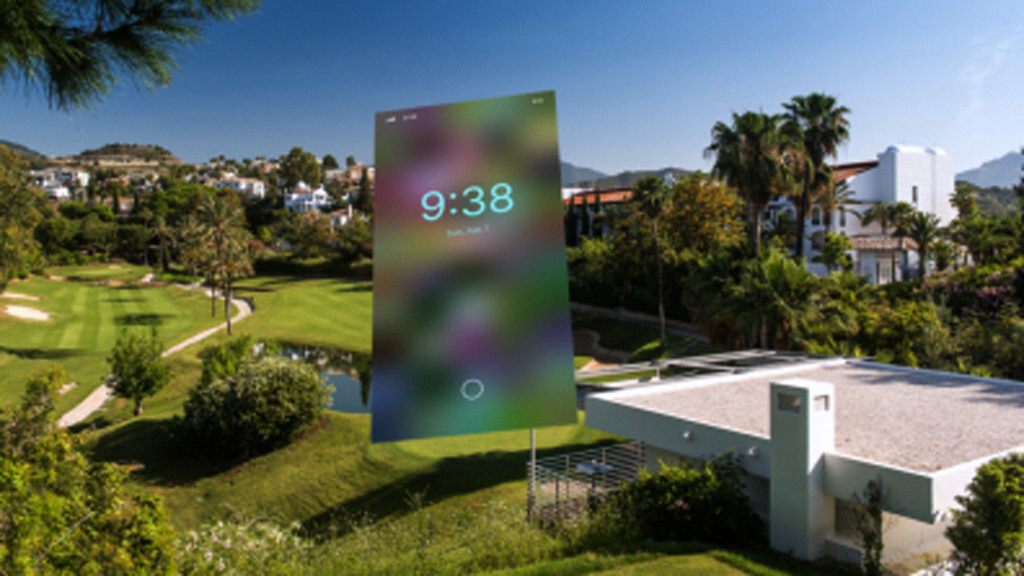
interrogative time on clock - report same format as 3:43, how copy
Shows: 9:38
